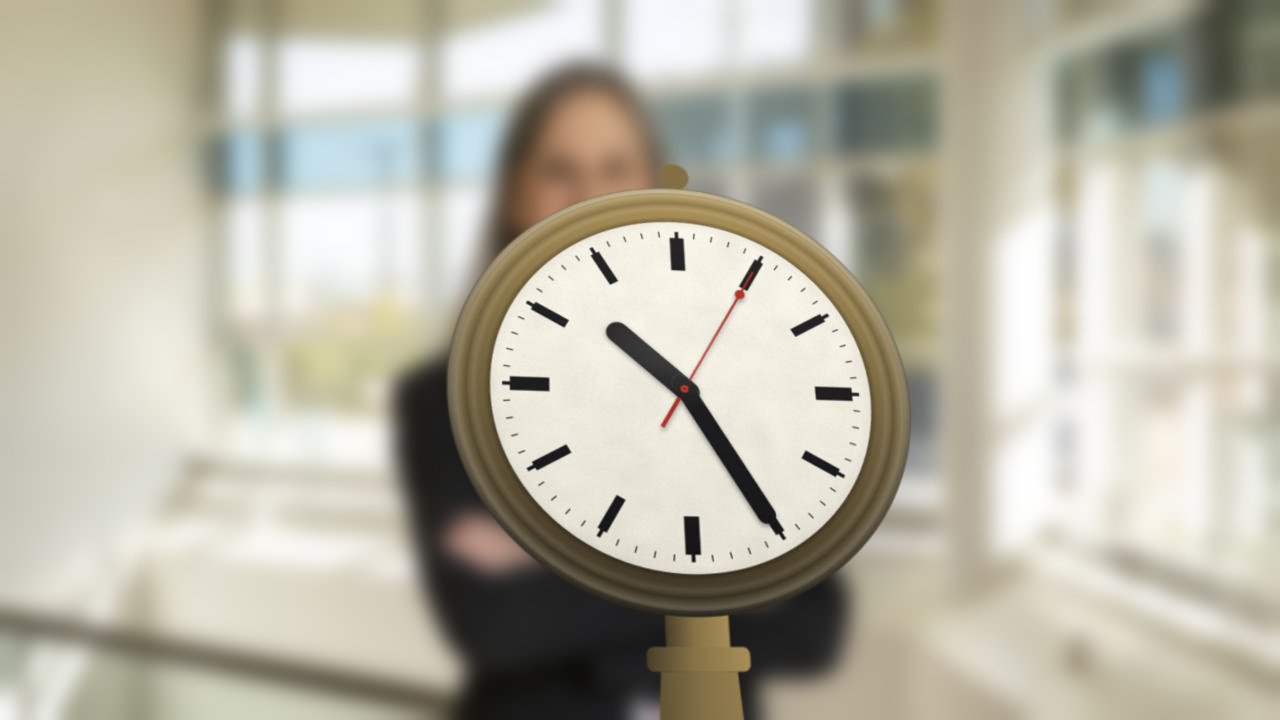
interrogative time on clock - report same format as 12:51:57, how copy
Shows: 10:25:05
